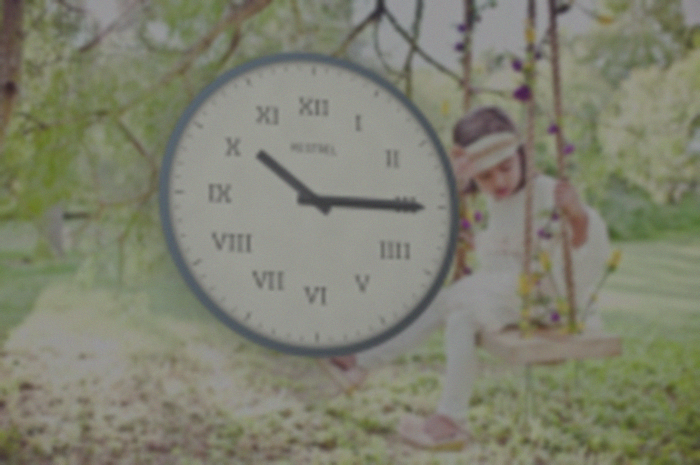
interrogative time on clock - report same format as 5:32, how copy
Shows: 10:15
